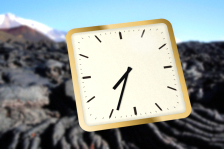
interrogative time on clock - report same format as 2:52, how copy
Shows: 7:34
